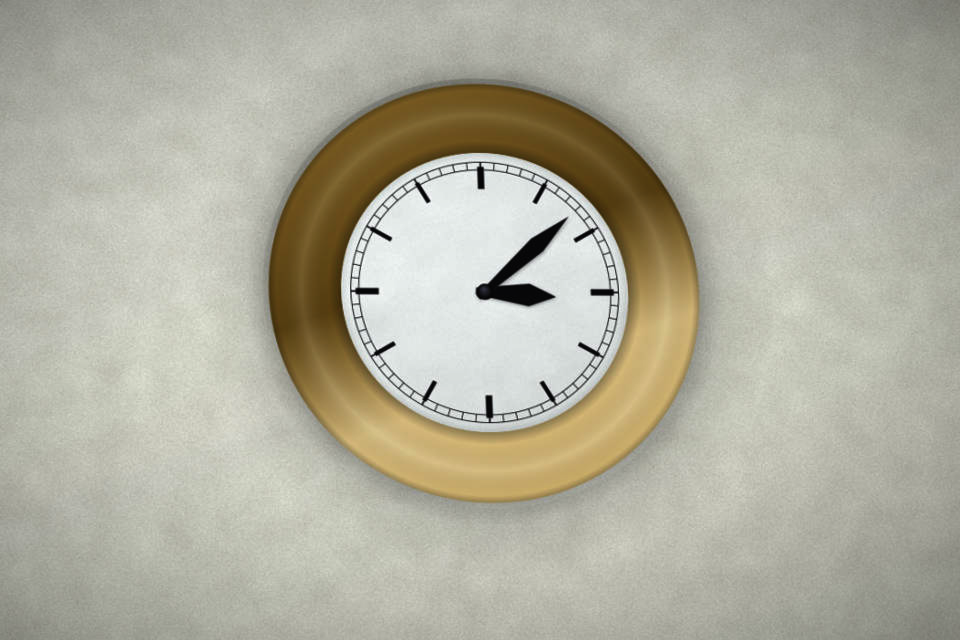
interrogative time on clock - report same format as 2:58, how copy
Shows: 3:08
